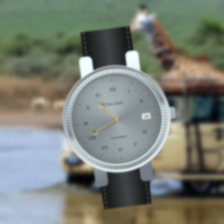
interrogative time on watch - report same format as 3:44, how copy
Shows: 10:41
